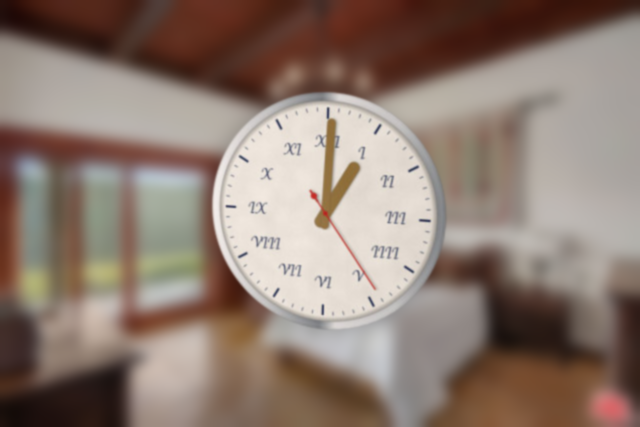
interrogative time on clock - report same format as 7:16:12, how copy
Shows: 1:00:24
